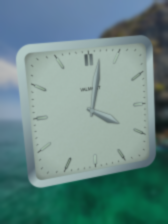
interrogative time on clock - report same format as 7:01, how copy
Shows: 4:02
